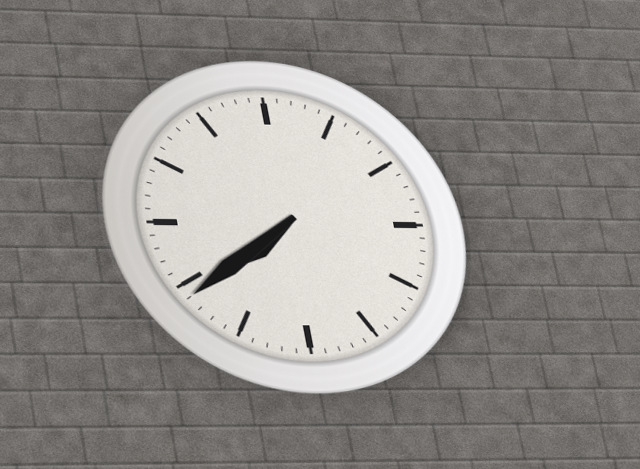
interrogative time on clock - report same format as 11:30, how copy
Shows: 7:39
